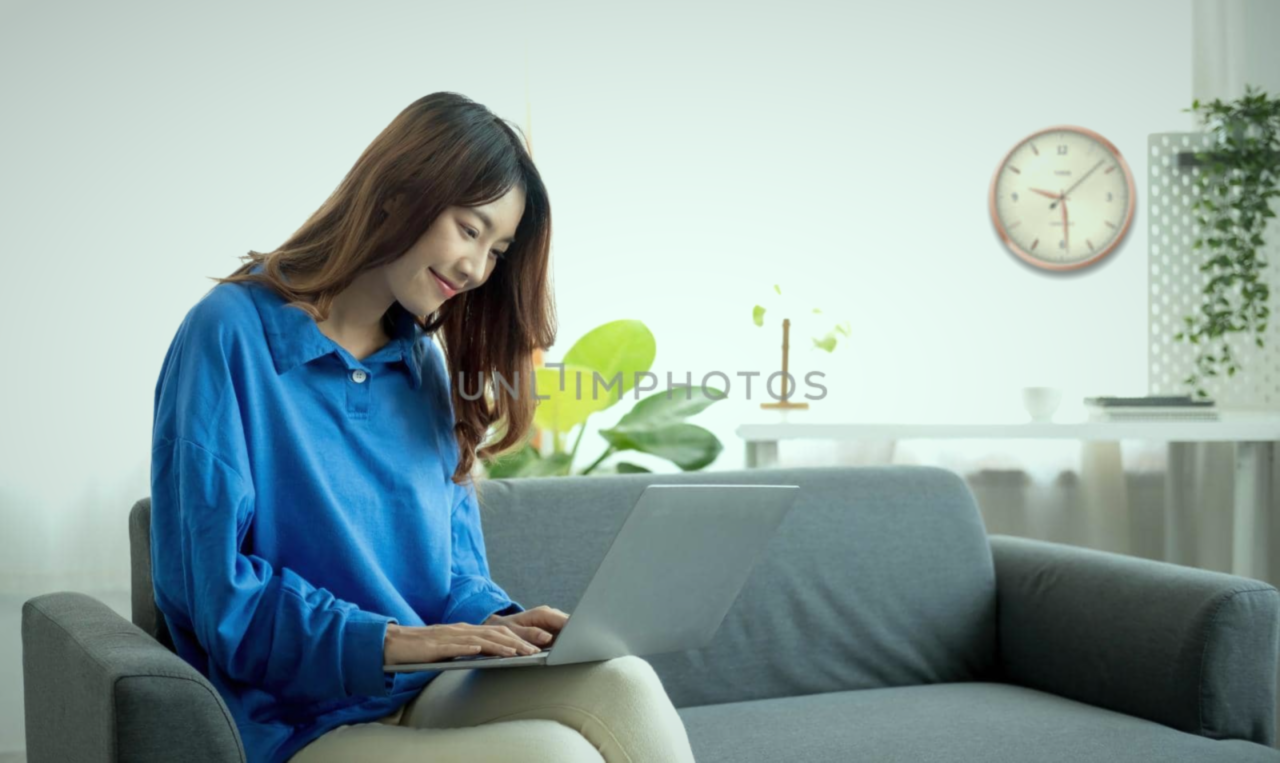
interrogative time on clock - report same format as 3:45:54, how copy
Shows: 9:29:08
